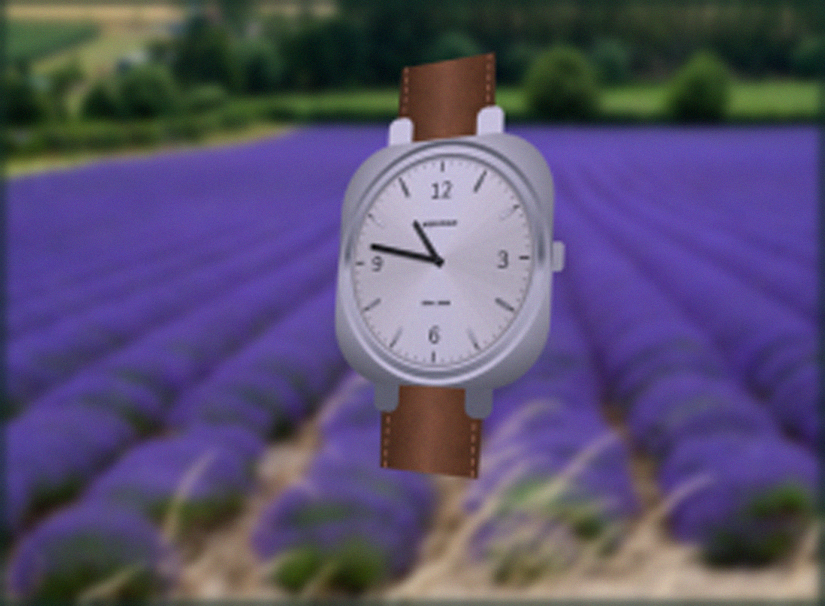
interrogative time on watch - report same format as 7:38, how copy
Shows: 10:47
